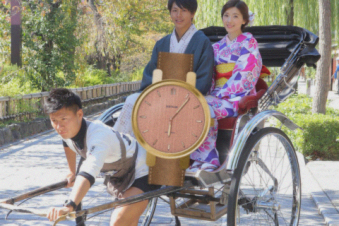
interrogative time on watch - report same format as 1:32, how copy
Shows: 6:06
